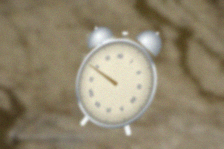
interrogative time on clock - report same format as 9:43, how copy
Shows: 9:49
